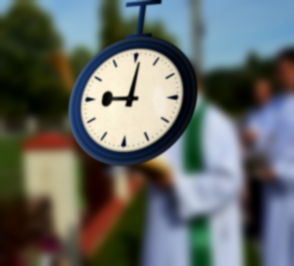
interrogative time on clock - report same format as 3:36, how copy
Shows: 9:01
